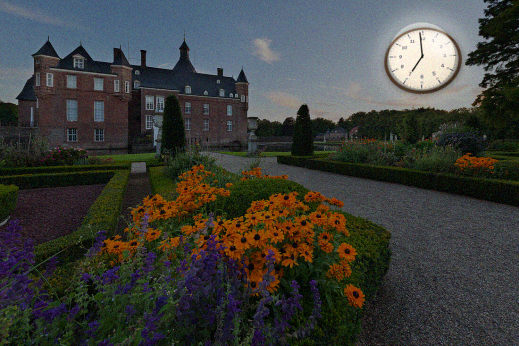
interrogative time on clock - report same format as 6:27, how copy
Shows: 6:59
